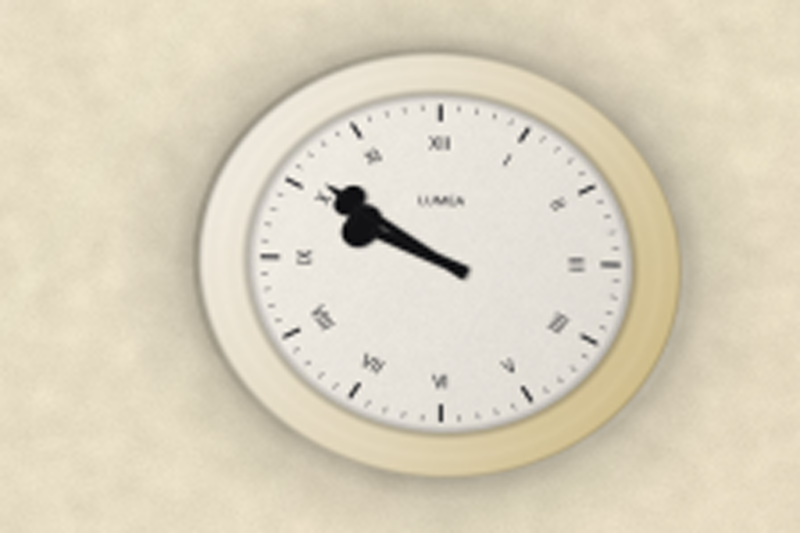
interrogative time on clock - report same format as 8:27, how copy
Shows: 9:51
